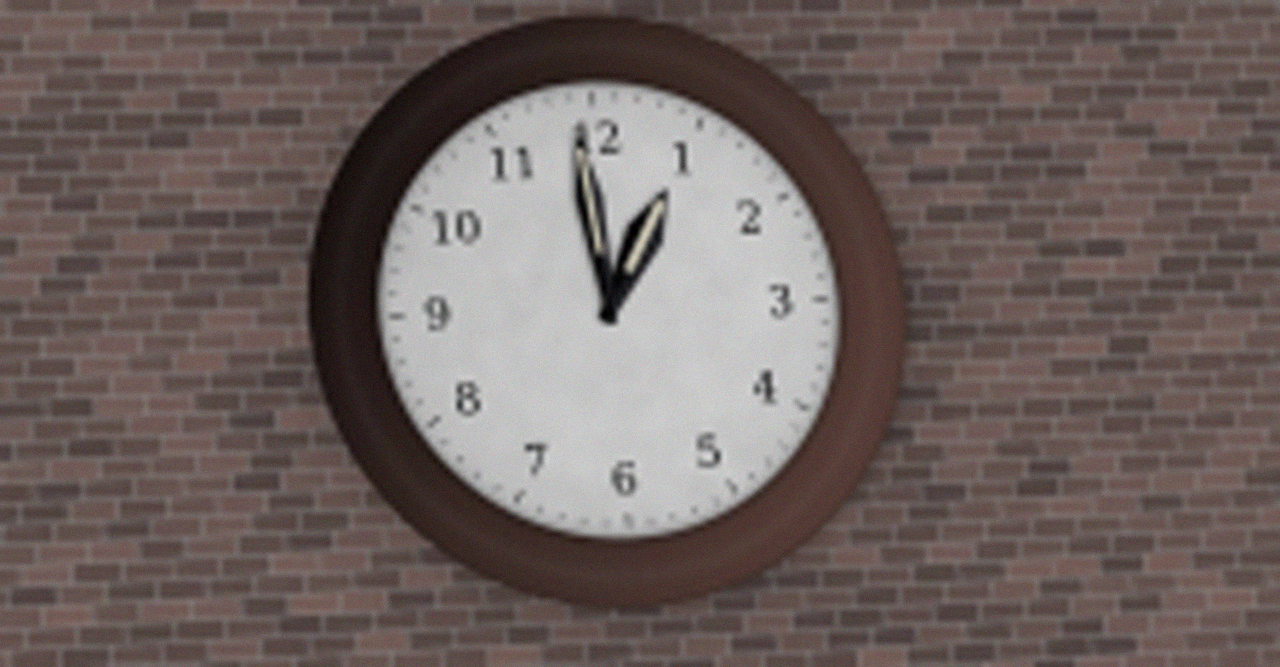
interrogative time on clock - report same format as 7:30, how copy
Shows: 12:59
